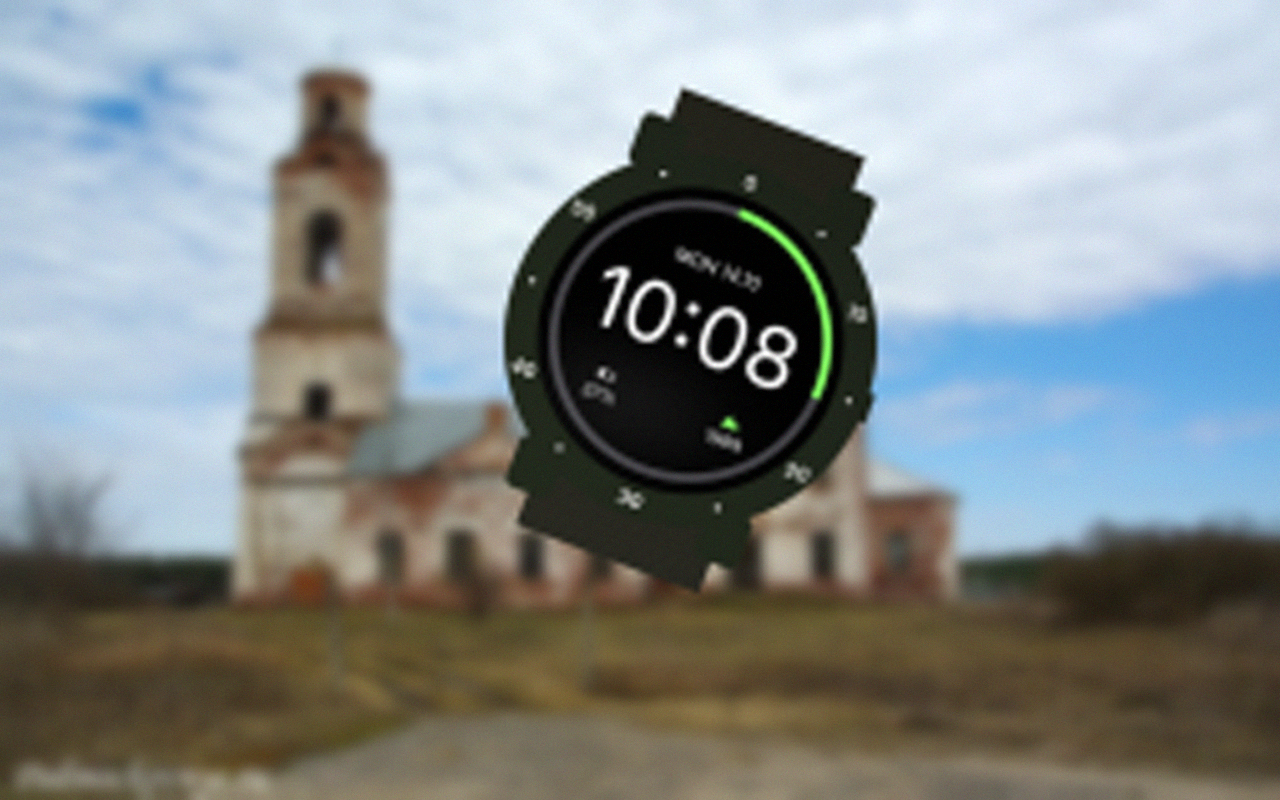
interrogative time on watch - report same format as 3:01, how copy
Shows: 10:08
